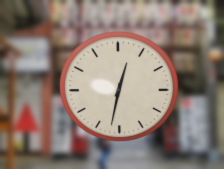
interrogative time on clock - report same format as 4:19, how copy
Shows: 12:32
